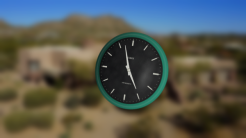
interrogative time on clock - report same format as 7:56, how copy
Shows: 4:57
